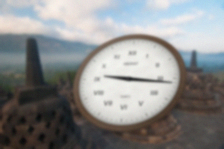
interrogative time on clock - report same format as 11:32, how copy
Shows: 9:16
